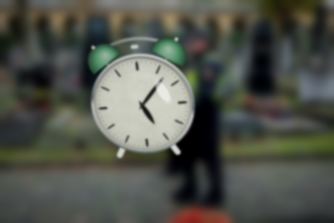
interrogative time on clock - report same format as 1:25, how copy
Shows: 5:07
